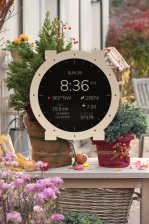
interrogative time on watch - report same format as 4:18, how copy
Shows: 8:36
